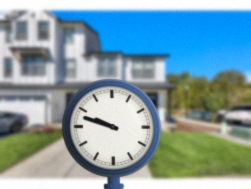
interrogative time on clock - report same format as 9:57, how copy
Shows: 9:48
